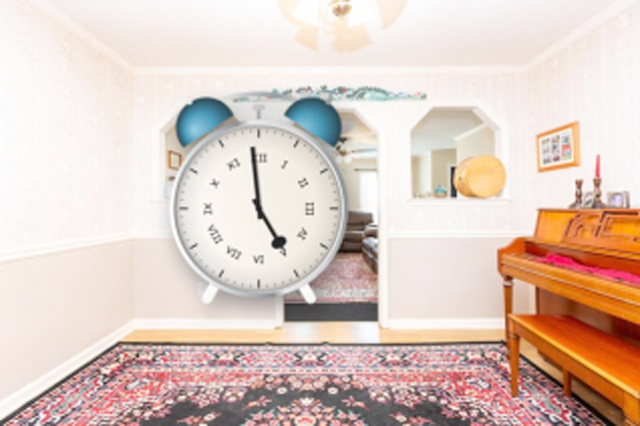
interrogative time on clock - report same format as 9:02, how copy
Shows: 4:59
